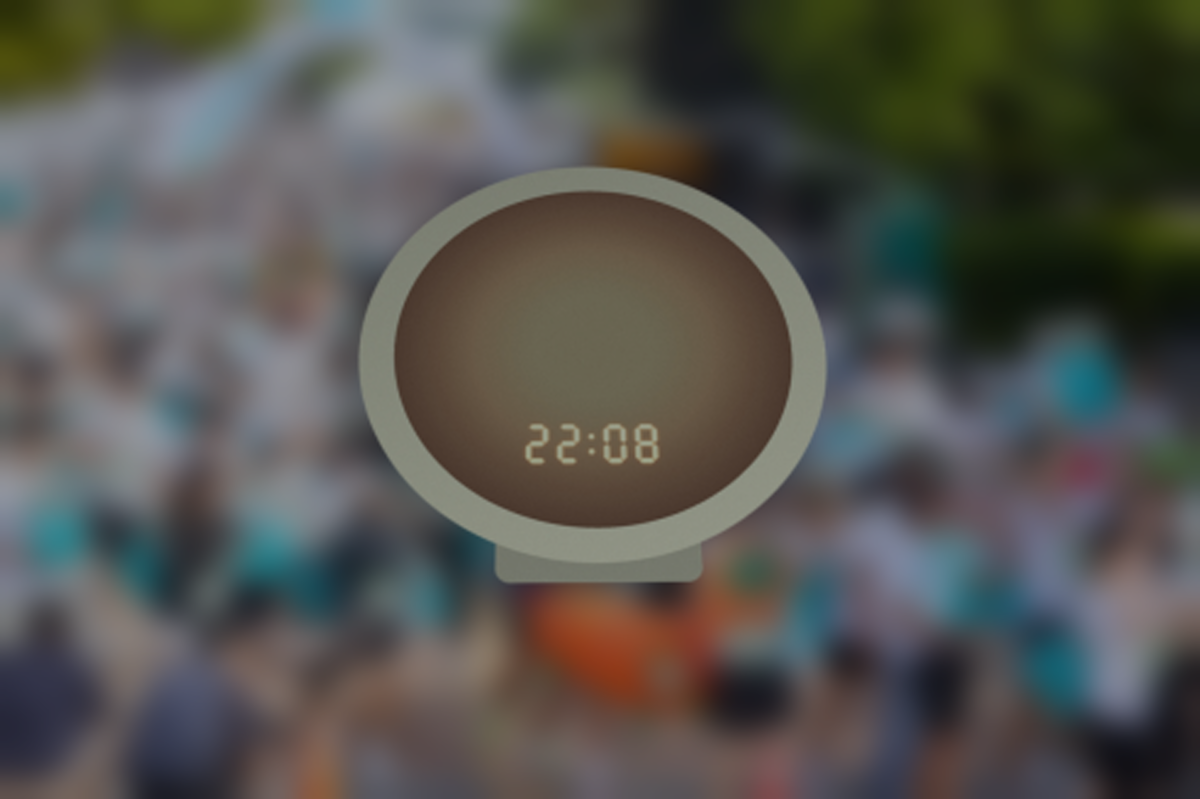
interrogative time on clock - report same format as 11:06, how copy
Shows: 22:08
